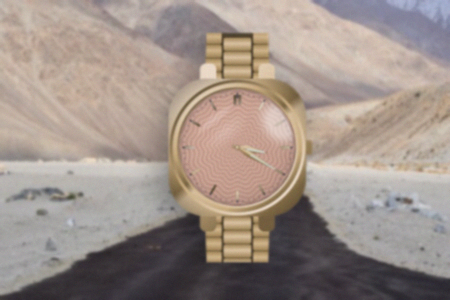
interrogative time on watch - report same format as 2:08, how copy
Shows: 3:20
